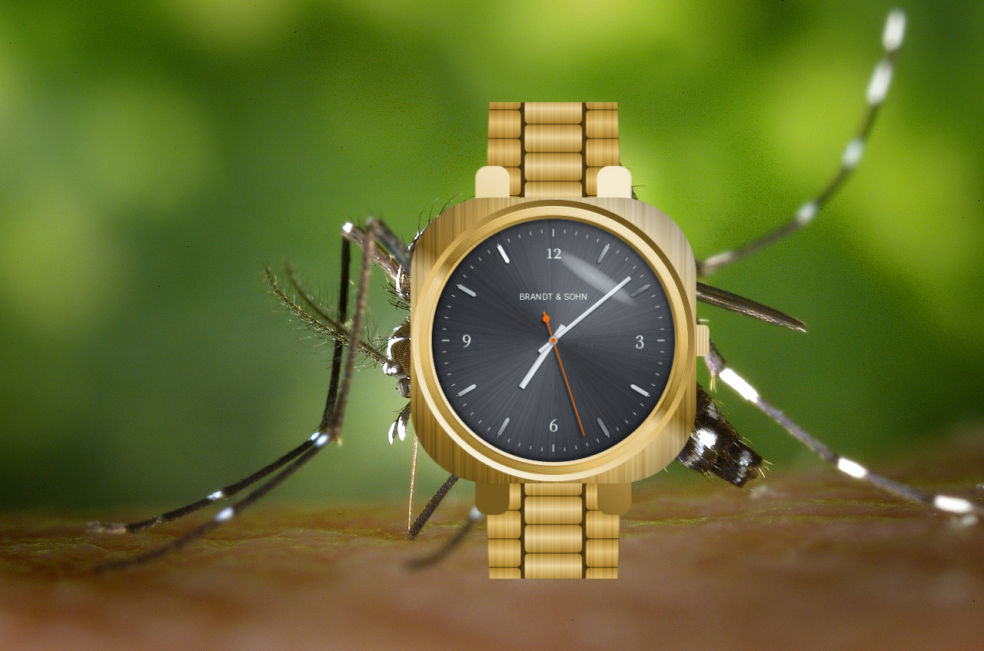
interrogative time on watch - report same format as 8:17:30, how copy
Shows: 7:08:27
